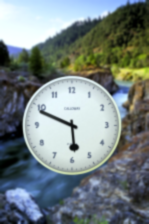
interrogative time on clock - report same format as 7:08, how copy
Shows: 5:49
